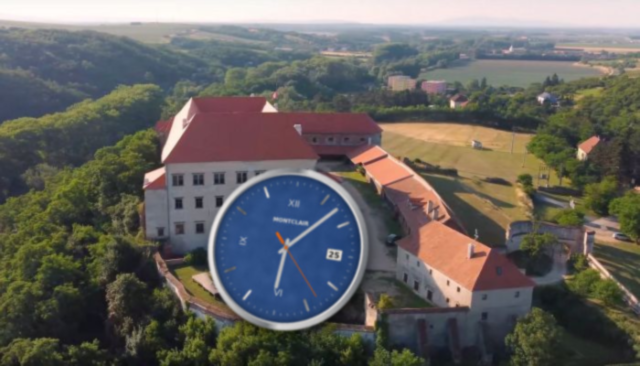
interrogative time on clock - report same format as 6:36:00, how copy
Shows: 6:07:23
